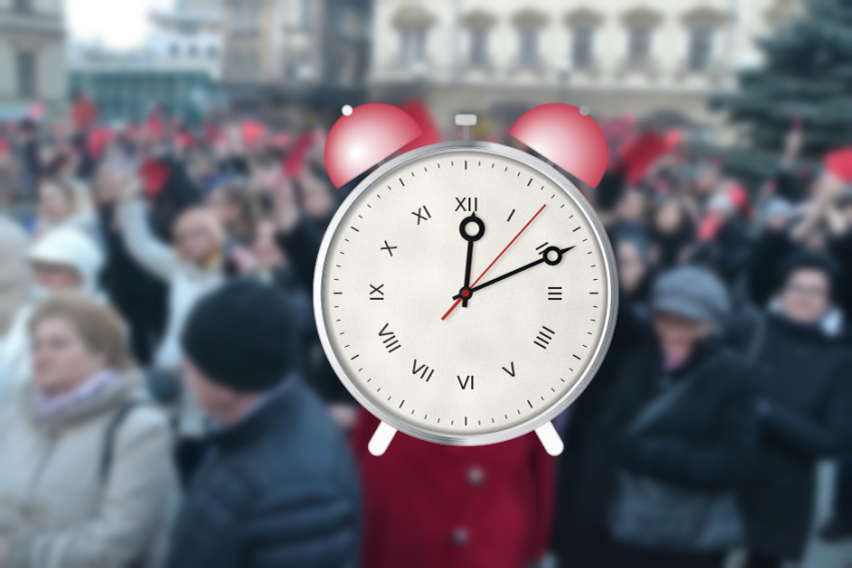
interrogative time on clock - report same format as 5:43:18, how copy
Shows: 12:11:07
